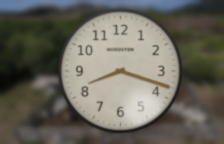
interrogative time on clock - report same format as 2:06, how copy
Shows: 8:18
